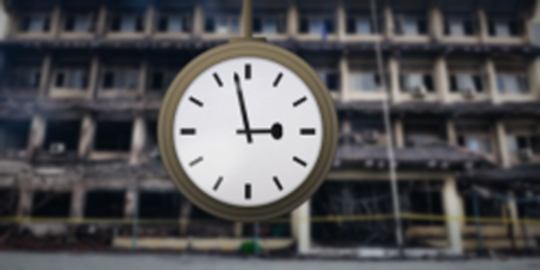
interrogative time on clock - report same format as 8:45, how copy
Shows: 2:58
